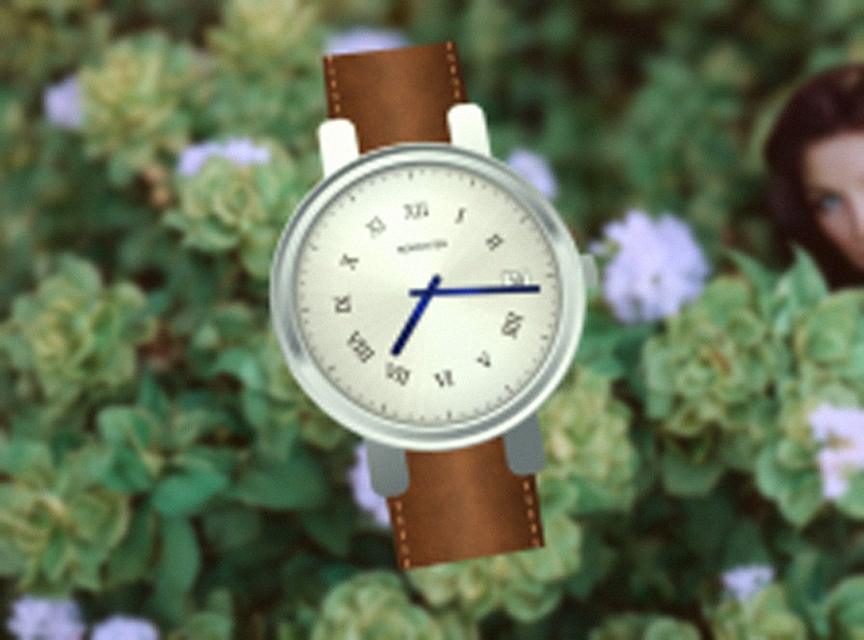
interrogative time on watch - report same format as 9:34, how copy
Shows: 7:16
